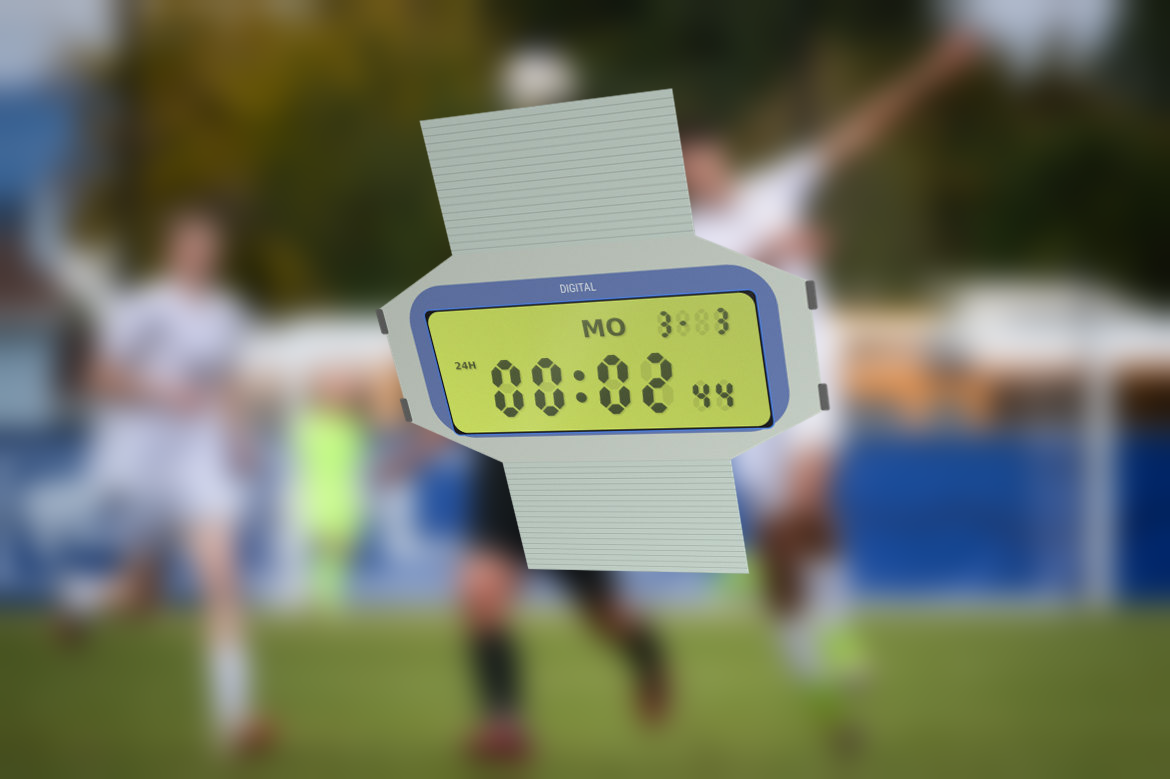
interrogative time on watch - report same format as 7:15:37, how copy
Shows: 0:02:44
